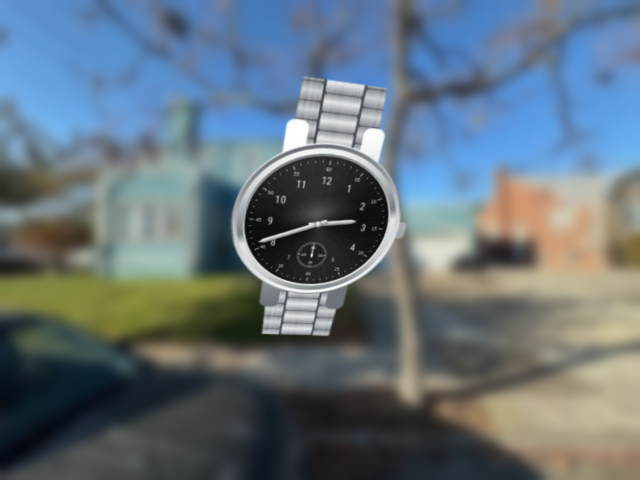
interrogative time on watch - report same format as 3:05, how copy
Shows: 2:41
